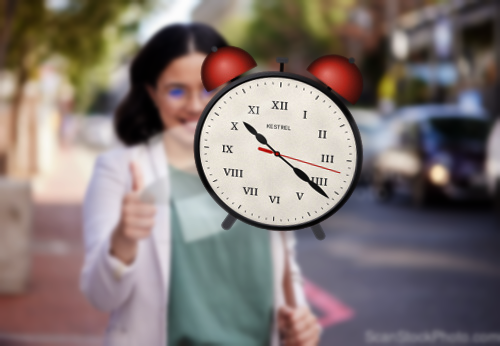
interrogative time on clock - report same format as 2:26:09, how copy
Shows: 10:21:17
